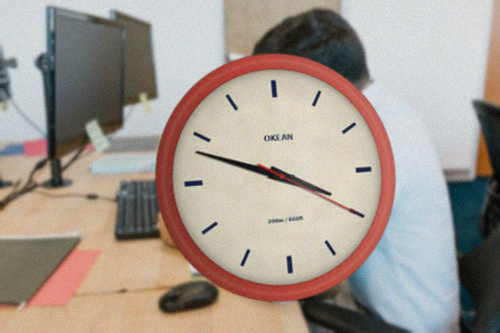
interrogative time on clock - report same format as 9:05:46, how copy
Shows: 3:48:20
